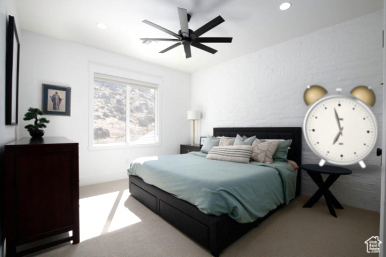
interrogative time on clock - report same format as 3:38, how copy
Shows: 6:58
